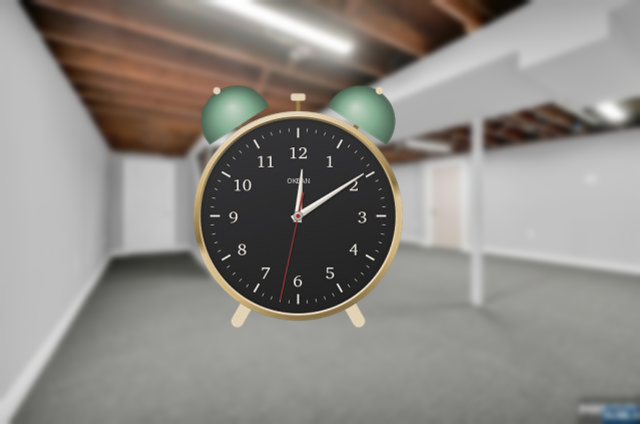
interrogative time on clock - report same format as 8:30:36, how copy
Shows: 12:09:32
